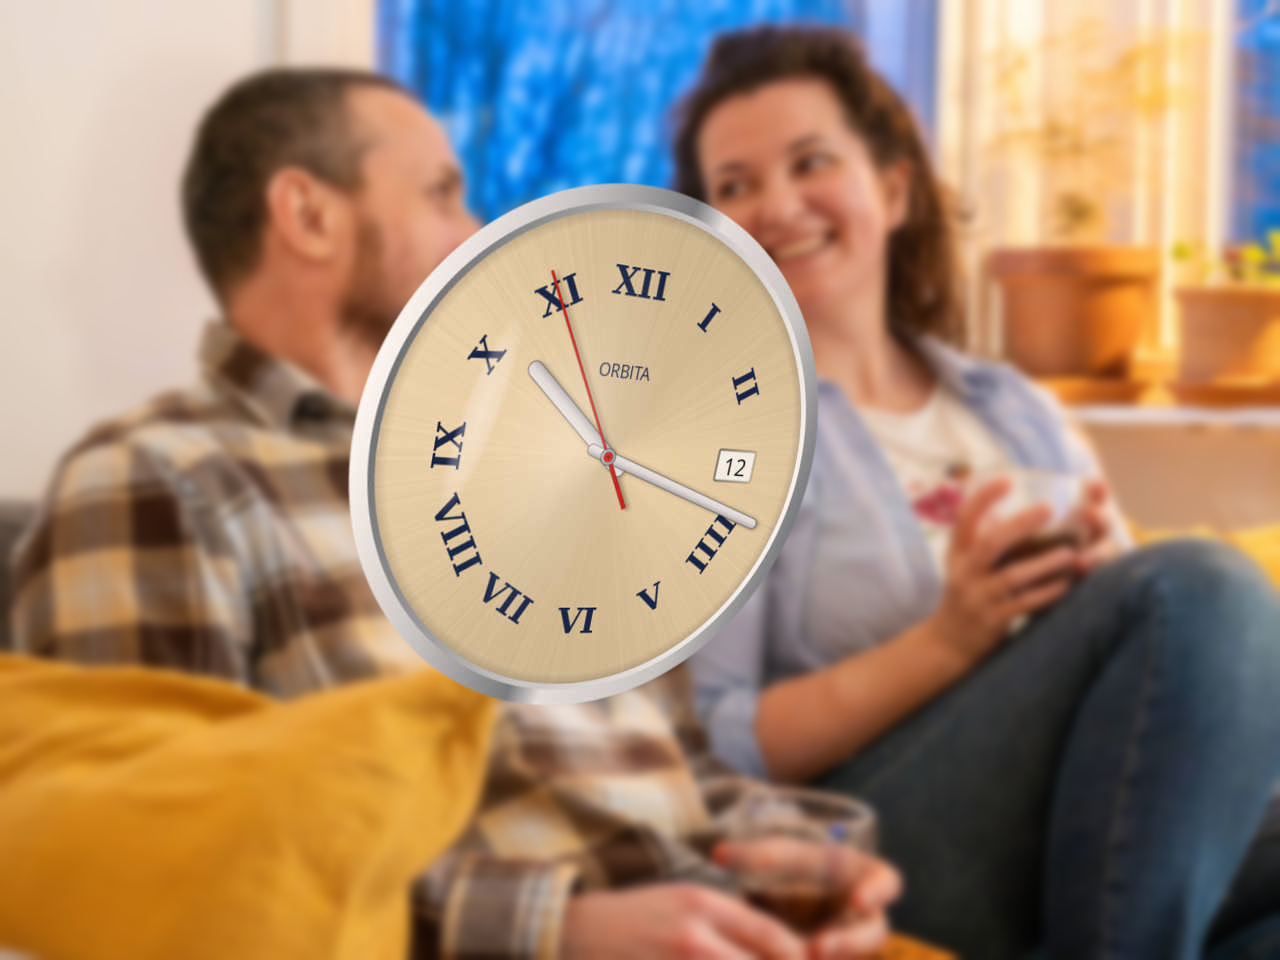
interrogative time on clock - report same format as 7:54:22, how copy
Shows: 10:17:55
